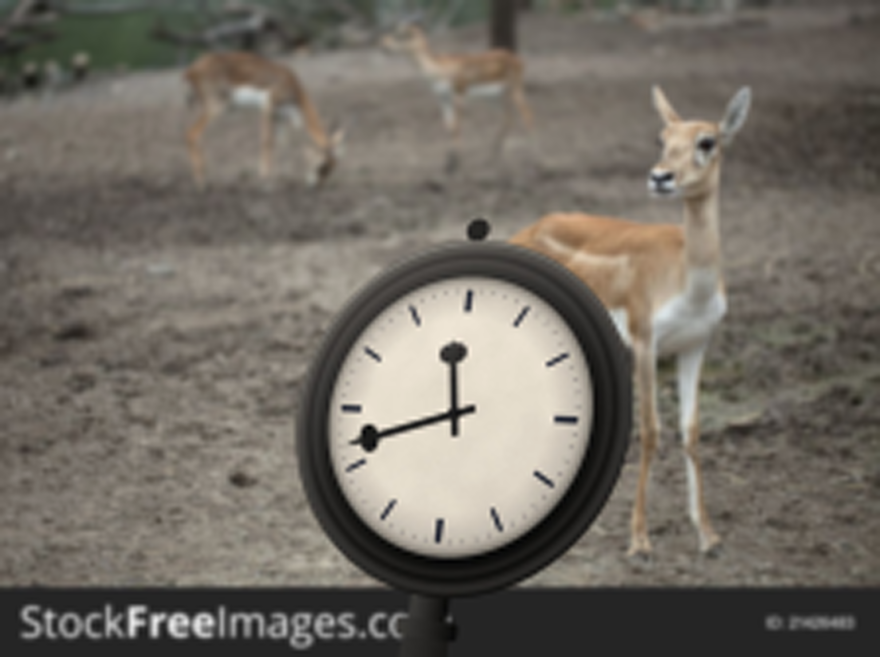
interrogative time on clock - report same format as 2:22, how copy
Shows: 11:42
